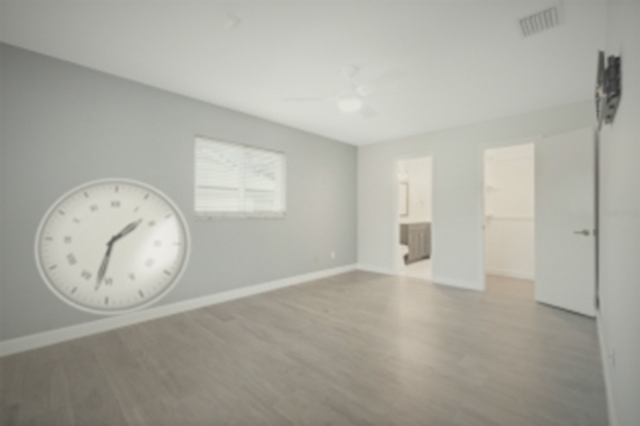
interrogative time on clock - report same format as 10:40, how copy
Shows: 1:32
